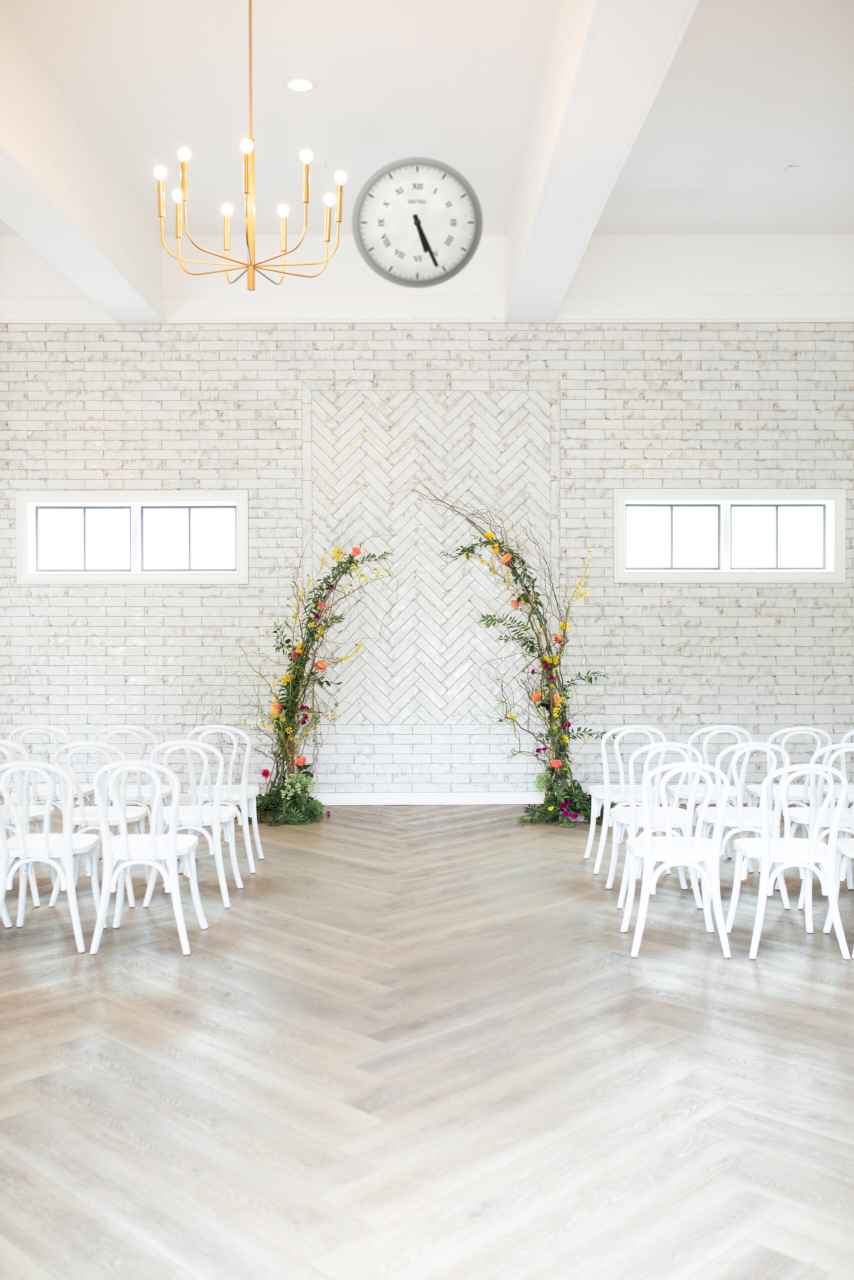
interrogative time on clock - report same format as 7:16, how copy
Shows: 5:26
